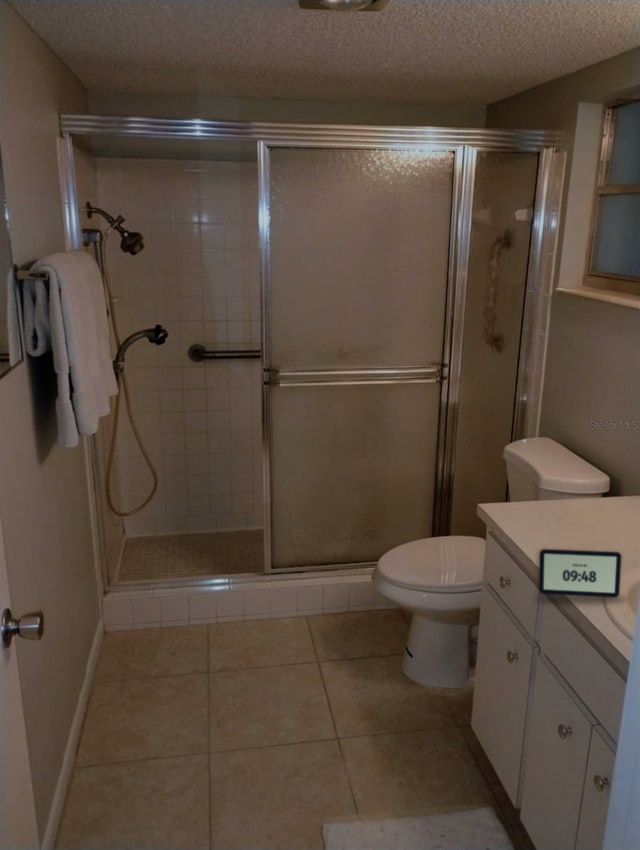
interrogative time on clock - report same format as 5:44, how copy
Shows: 9:48
